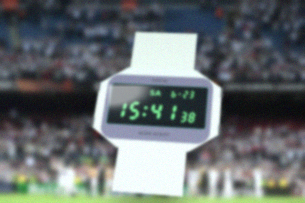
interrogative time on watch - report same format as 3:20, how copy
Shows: 15:41
